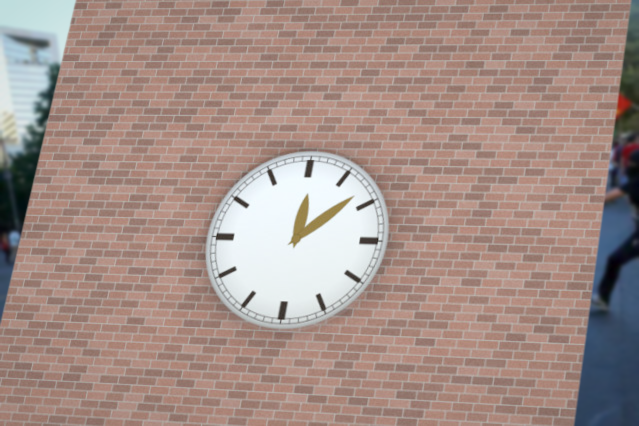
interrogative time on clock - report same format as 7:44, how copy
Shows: 12:08
